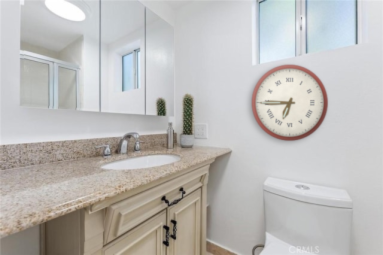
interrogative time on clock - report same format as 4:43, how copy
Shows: 6:45
